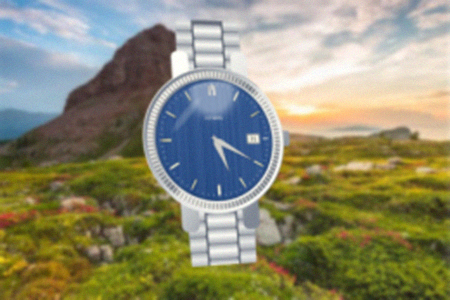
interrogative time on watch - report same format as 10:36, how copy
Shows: 5:20
